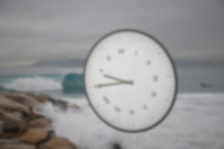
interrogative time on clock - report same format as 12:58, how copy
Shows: 9:45
